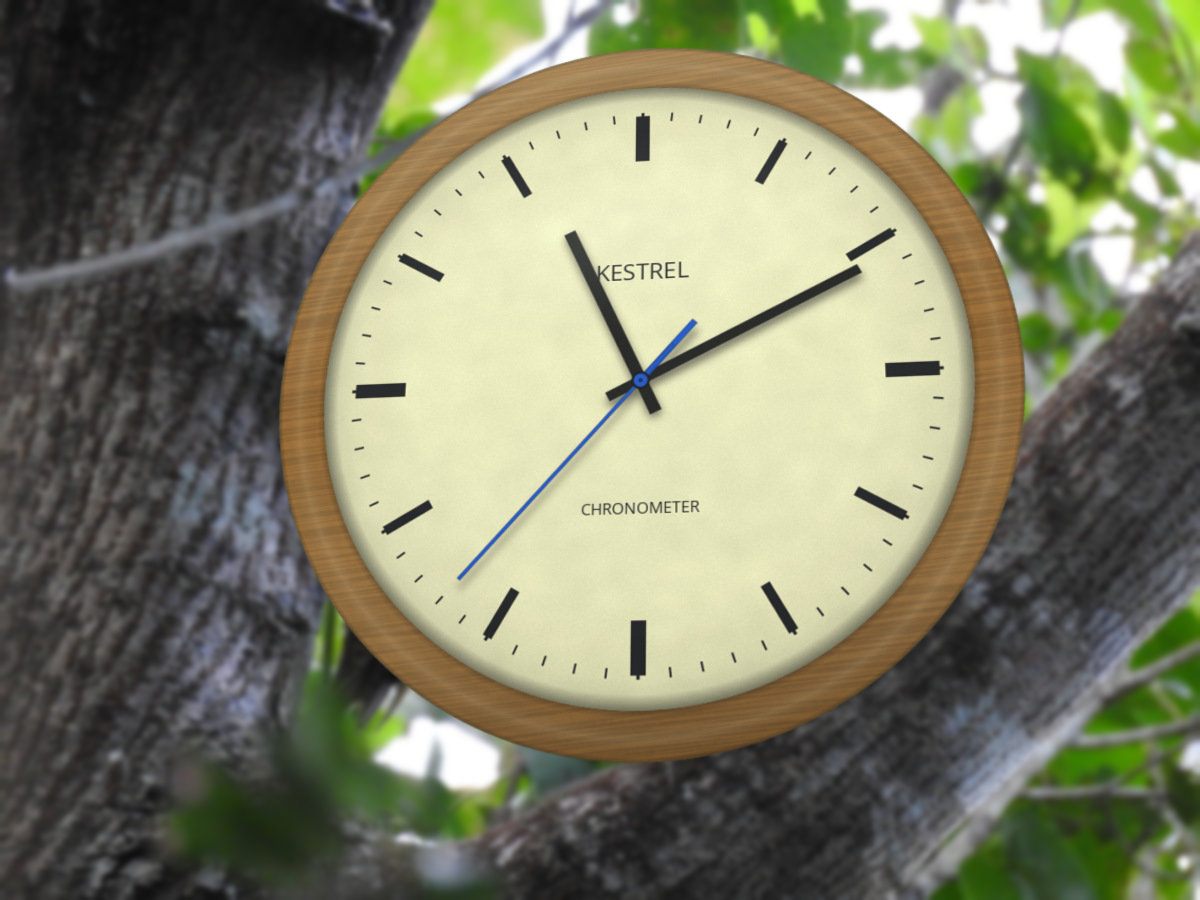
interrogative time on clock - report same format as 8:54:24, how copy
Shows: 11:10:37
